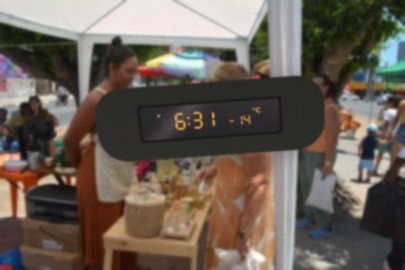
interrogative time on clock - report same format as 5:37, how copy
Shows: 6:31
